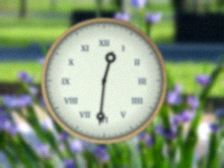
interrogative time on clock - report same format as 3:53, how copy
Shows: 12:31
